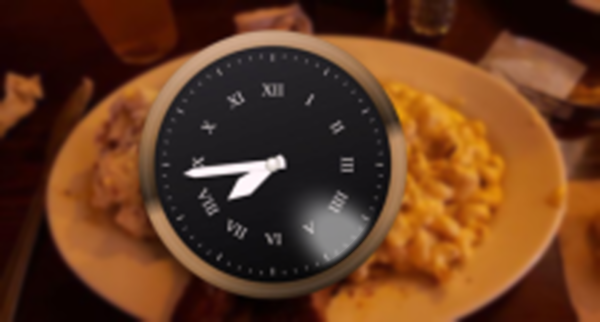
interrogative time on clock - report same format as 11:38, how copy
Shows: 7:44
